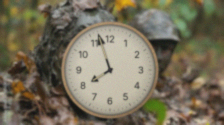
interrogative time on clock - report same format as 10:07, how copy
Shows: 7:57
